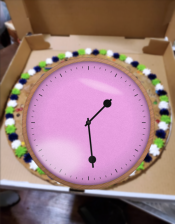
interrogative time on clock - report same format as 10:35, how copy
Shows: 1:29
